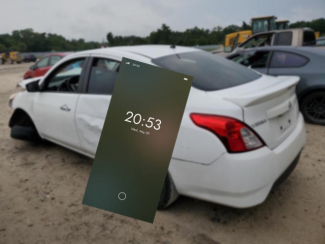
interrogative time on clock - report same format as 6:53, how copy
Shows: 20:53
